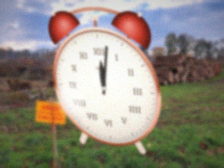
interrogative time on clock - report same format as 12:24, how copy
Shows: 12:02
